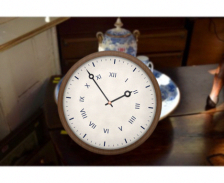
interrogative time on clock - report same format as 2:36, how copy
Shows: 1:53
